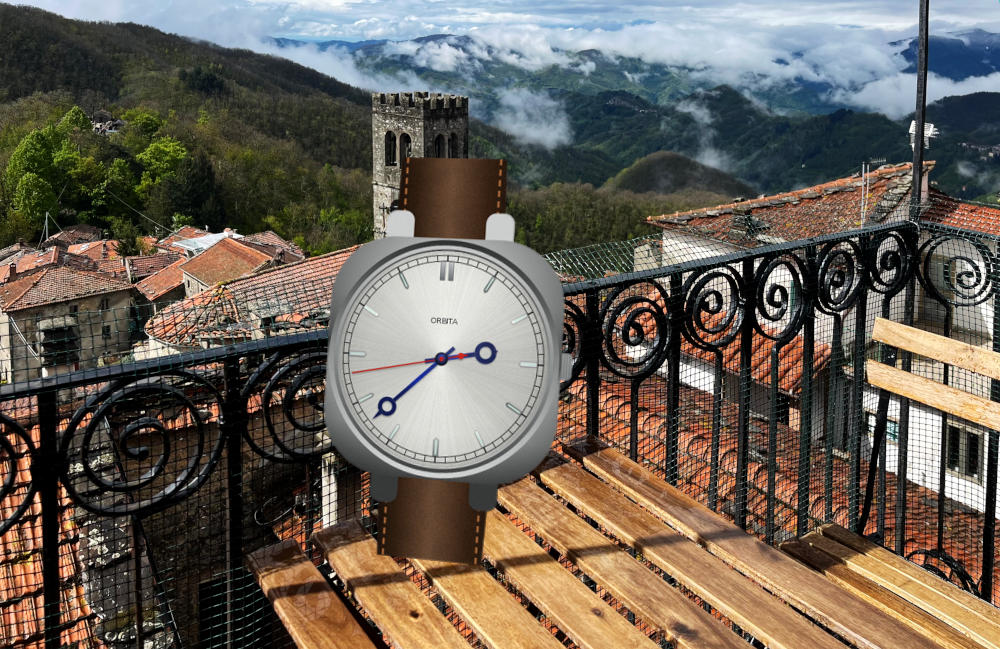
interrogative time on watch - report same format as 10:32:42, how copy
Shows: 2:37:43
